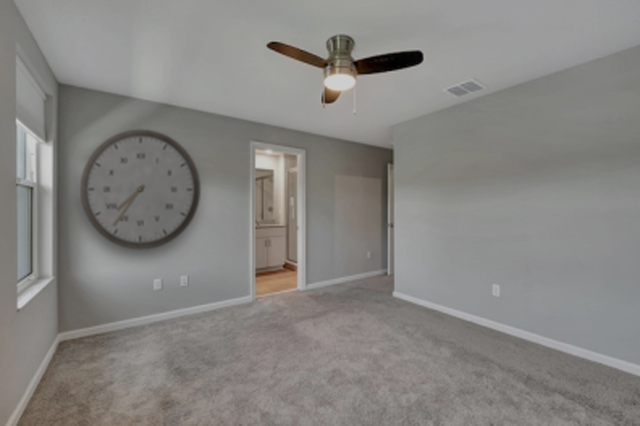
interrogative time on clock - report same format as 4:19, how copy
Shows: 7:36
